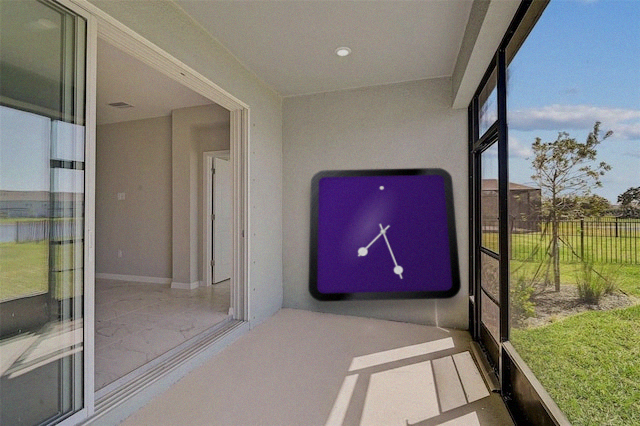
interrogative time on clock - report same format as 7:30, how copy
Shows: 7:27
